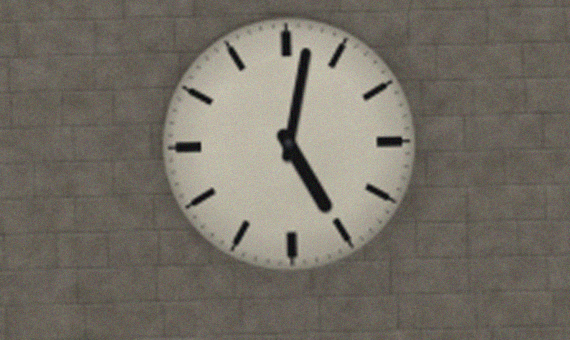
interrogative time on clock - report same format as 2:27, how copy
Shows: 5:02
